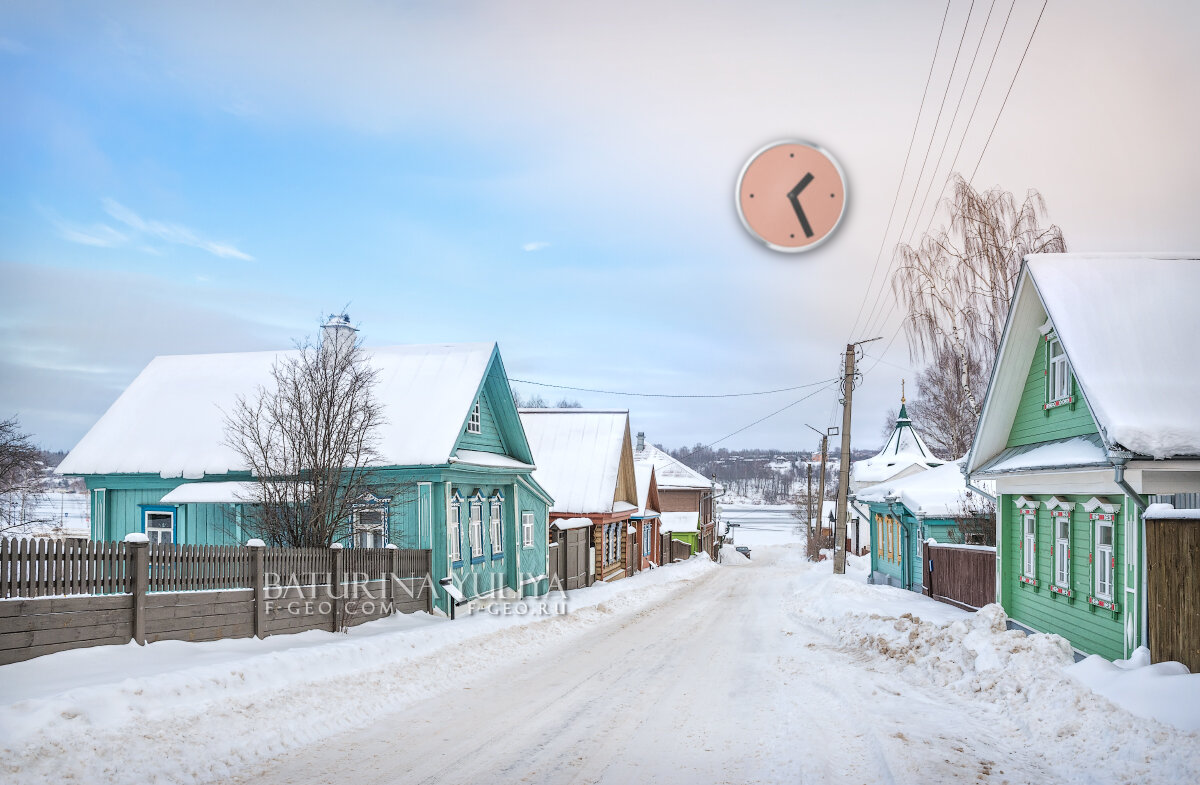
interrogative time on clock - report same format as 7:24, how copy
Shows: 1:26
